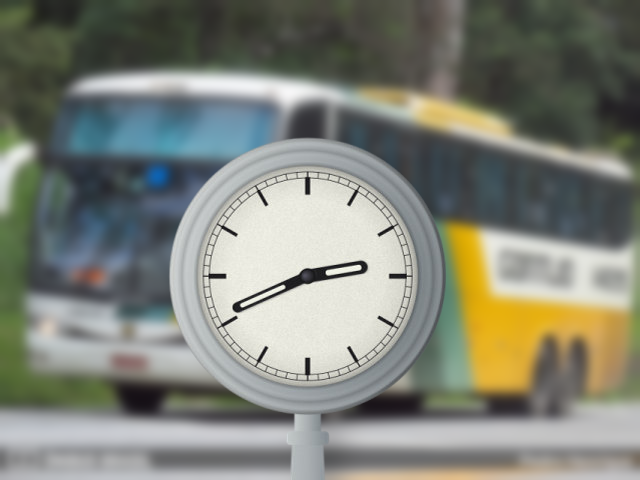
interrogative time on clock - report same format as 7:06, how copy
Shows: 2:41
